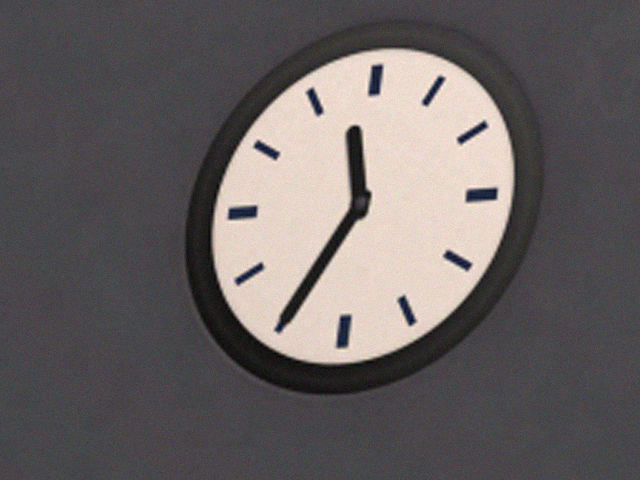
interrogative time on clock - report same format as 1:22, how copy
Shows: 11:35
